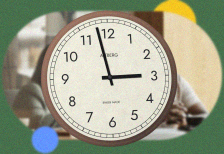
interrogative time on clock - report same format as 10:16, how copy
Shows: 2:58
